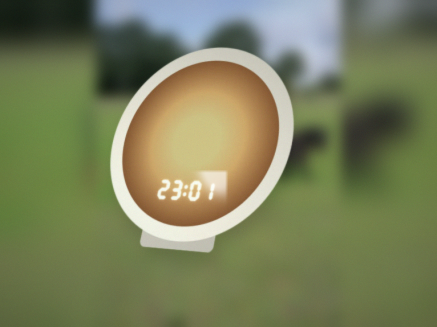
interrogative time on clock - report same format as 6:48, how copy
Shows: 23:01
